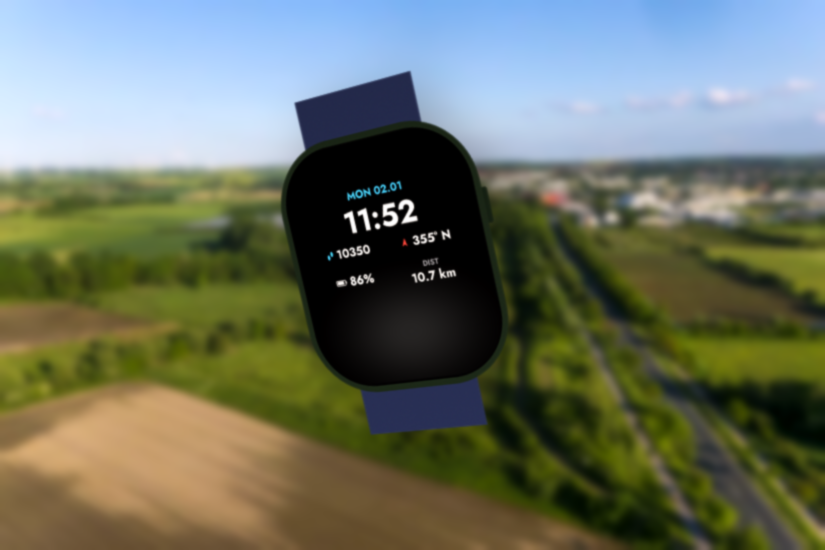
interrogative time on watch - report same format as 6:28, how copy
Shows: 11:52
